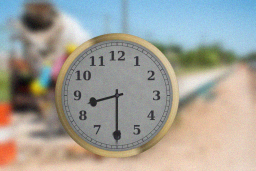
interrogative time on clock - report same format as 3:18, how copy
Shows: 8:30
